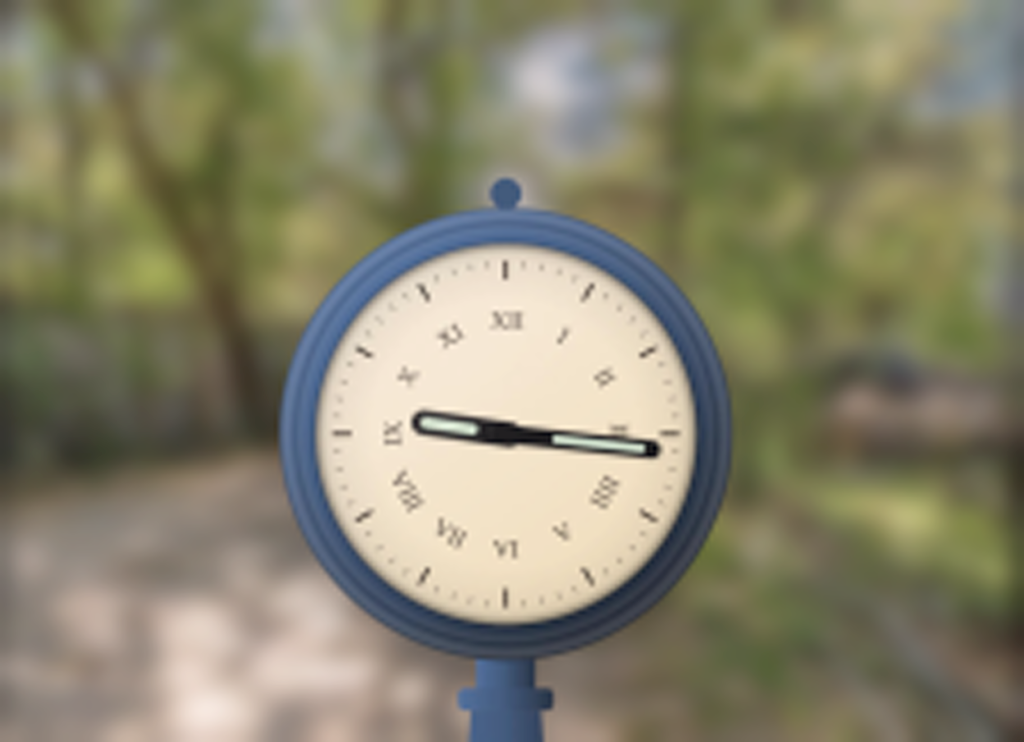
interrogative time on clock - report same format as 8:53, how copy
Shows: 9:16
